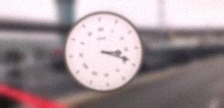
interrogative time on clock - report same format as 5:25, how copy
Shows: 3:19
